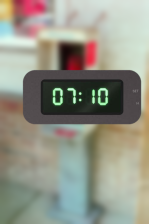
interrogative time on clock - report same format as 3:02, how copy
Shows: 7:10
